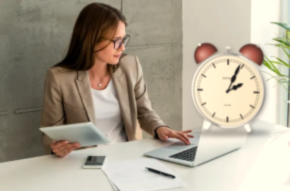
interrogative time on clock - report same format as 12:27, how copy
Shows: 2:04
